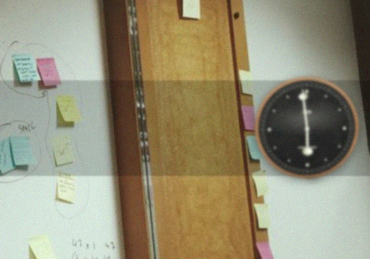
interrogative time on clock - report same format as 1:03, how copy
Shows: 5:59
